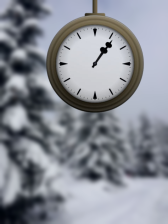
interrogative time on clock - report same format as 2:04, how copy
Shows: 1:06
